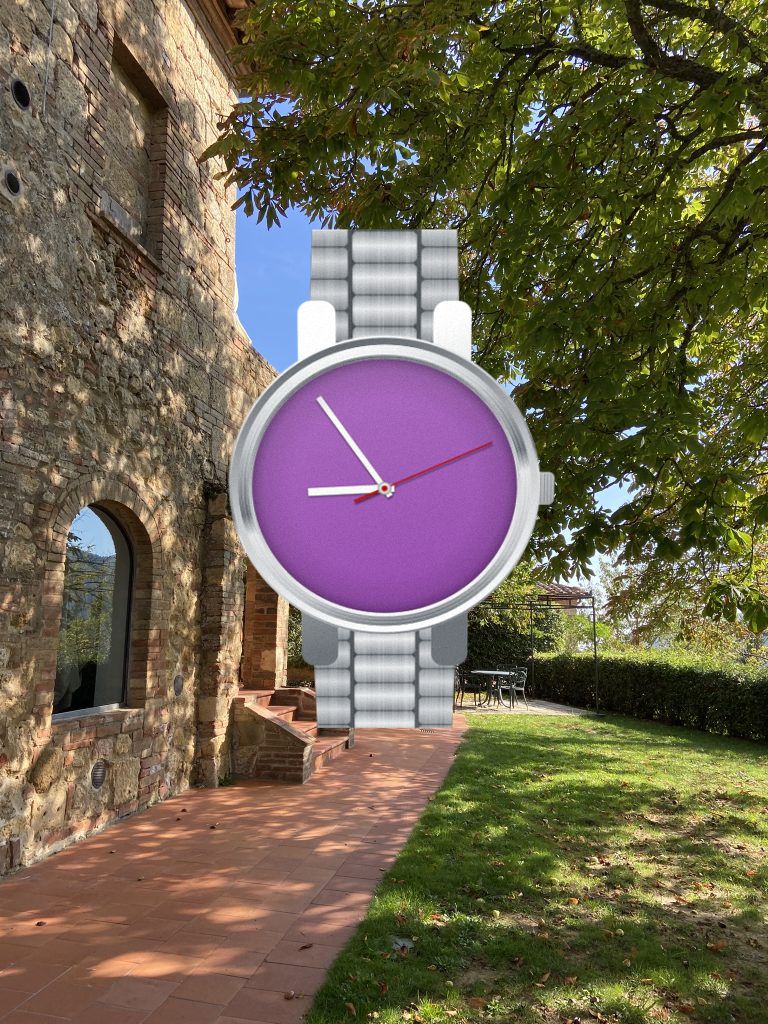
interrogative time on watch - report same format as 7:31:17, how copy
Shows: 8:54:11
